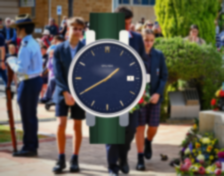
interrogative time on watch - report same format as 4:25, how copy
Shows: 1:40
